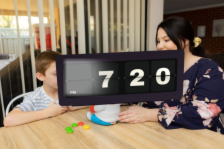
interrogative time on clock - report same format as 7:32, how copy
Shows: 7:20
